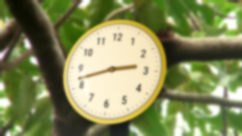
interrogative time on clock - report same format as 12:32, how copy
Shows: 2:42
